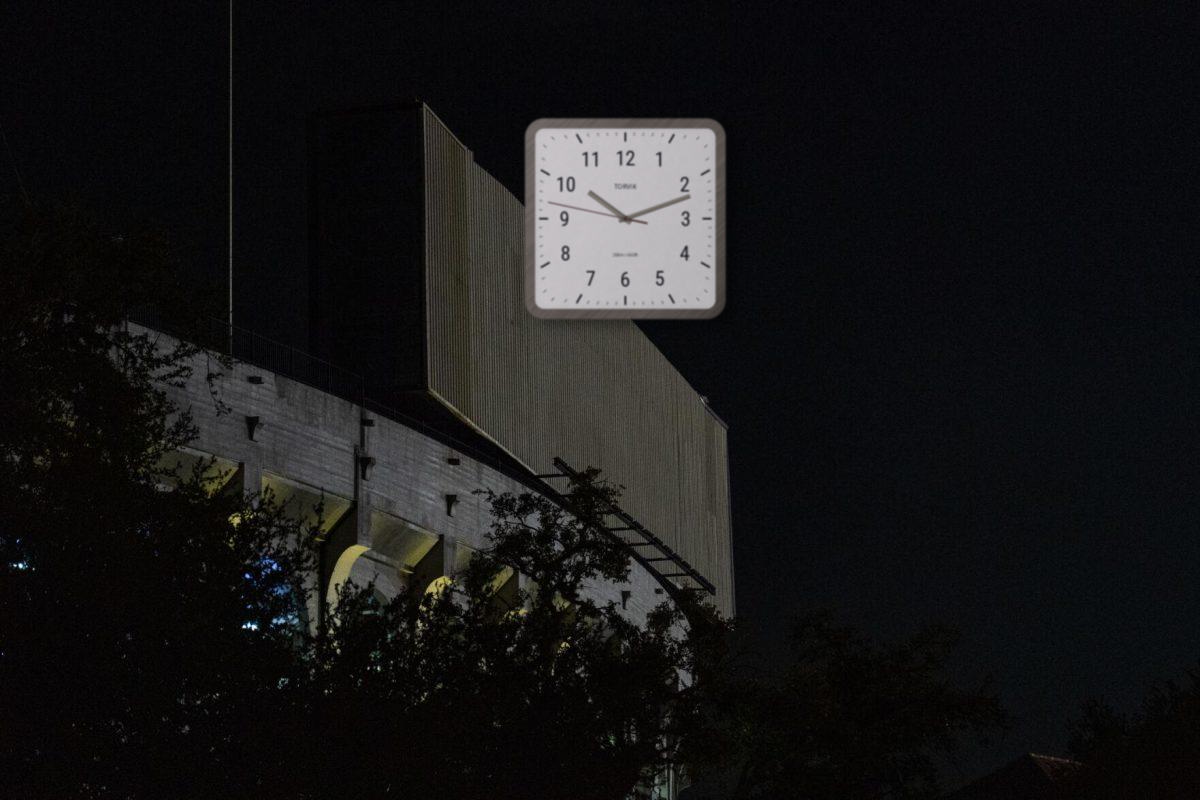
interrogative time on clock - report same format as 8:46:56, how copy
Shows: 10:11:47
